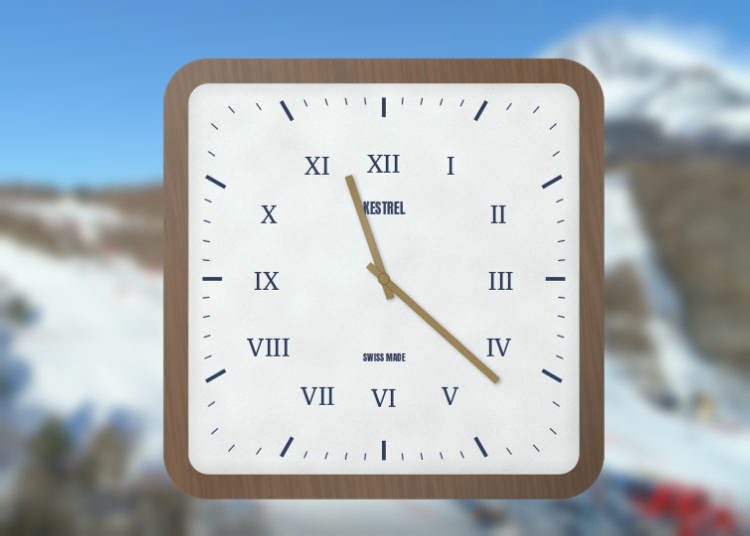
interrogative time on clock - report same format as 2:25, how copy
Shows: 11:22
